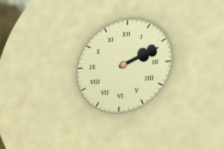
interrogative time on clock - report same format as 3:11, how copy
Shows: 2:11
